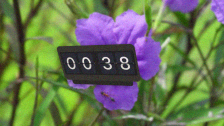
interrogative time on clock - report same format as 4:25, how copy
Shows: 0:38
